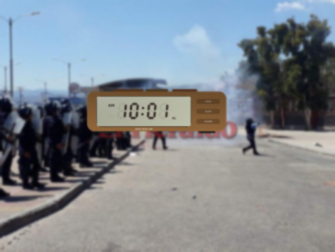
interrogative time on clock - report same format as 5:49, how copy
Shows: 10:01
